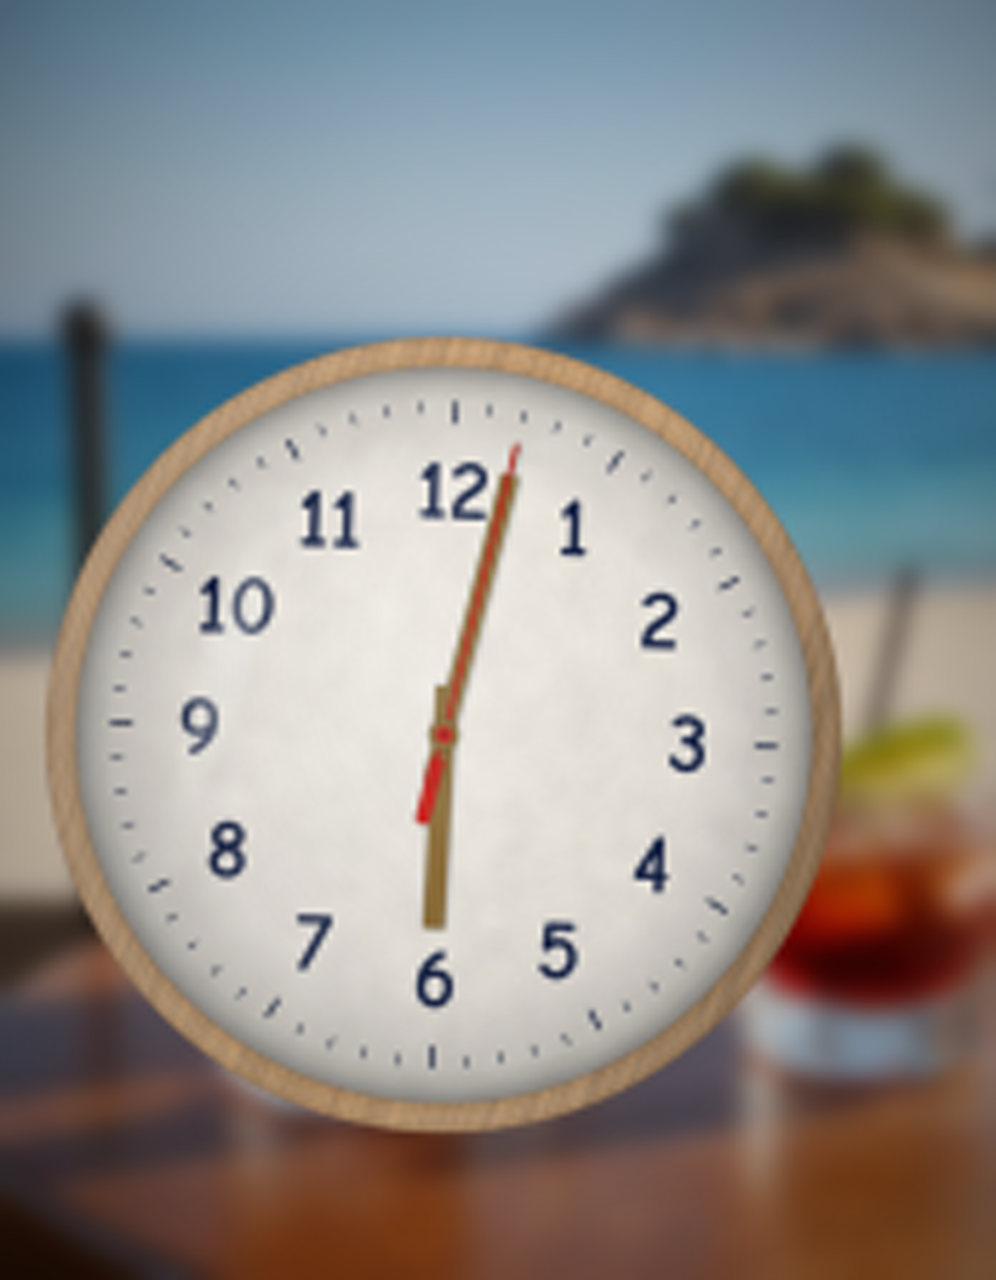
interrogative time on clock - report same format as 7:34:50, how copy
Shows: 6:02:02
